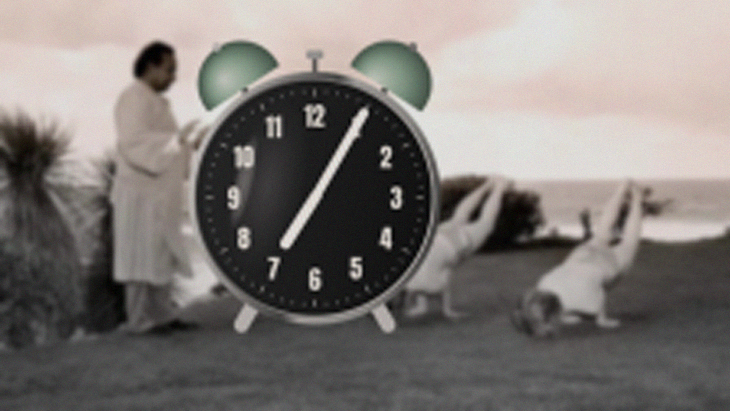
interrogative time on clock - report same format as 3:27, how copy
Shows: 7:05
